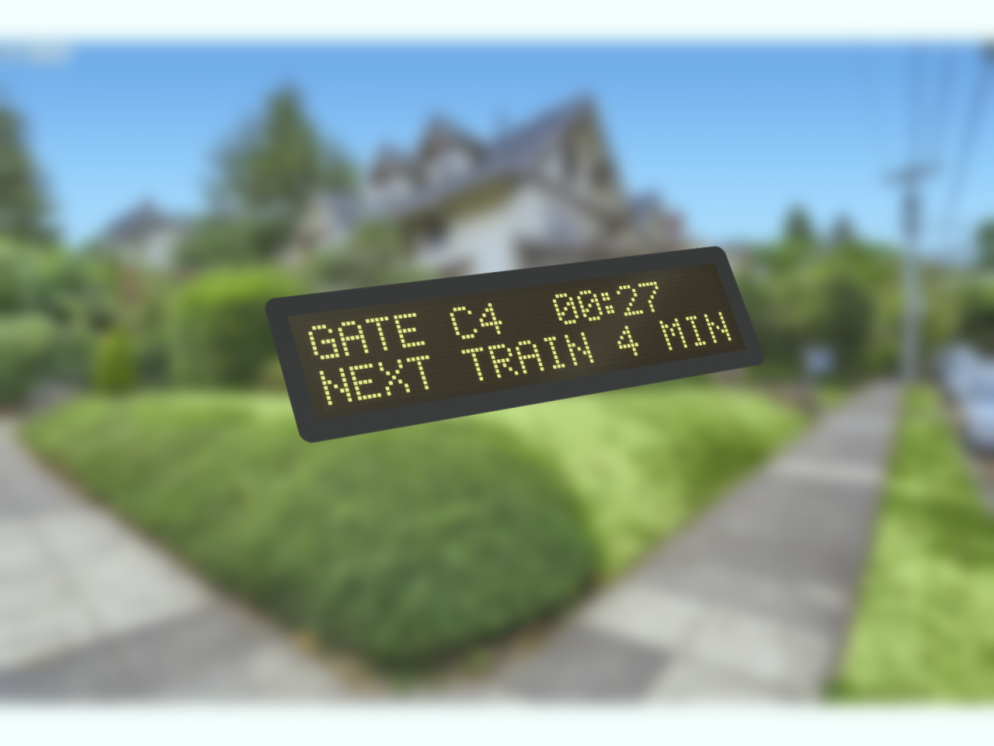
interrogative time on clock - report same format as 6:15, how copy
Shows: 0:27
